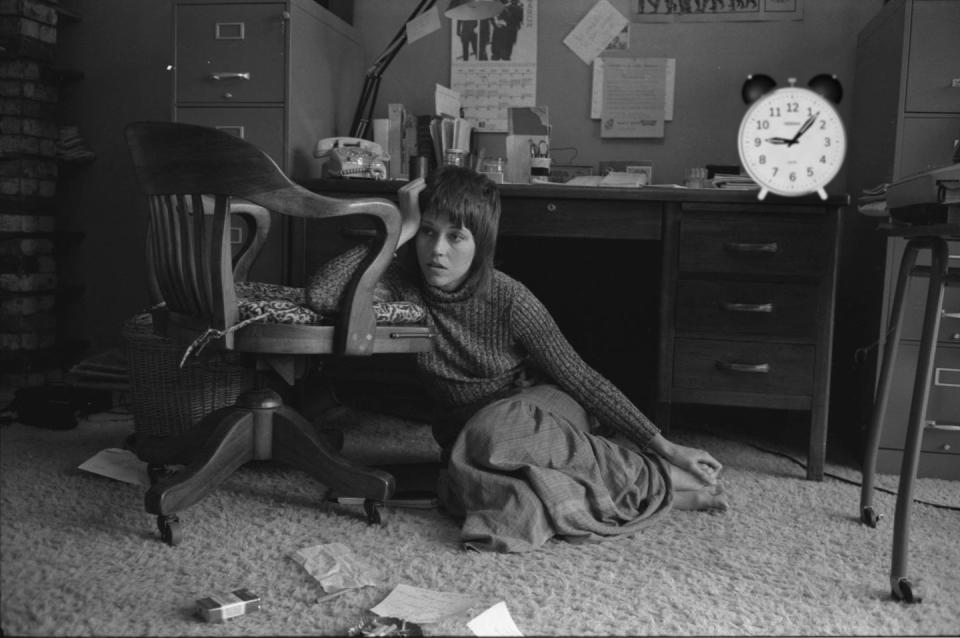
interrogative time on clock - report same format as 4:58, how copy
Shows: 9:07
